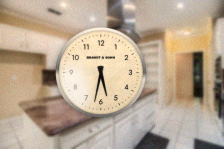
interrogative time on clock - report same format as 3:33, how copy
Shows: 5:32
